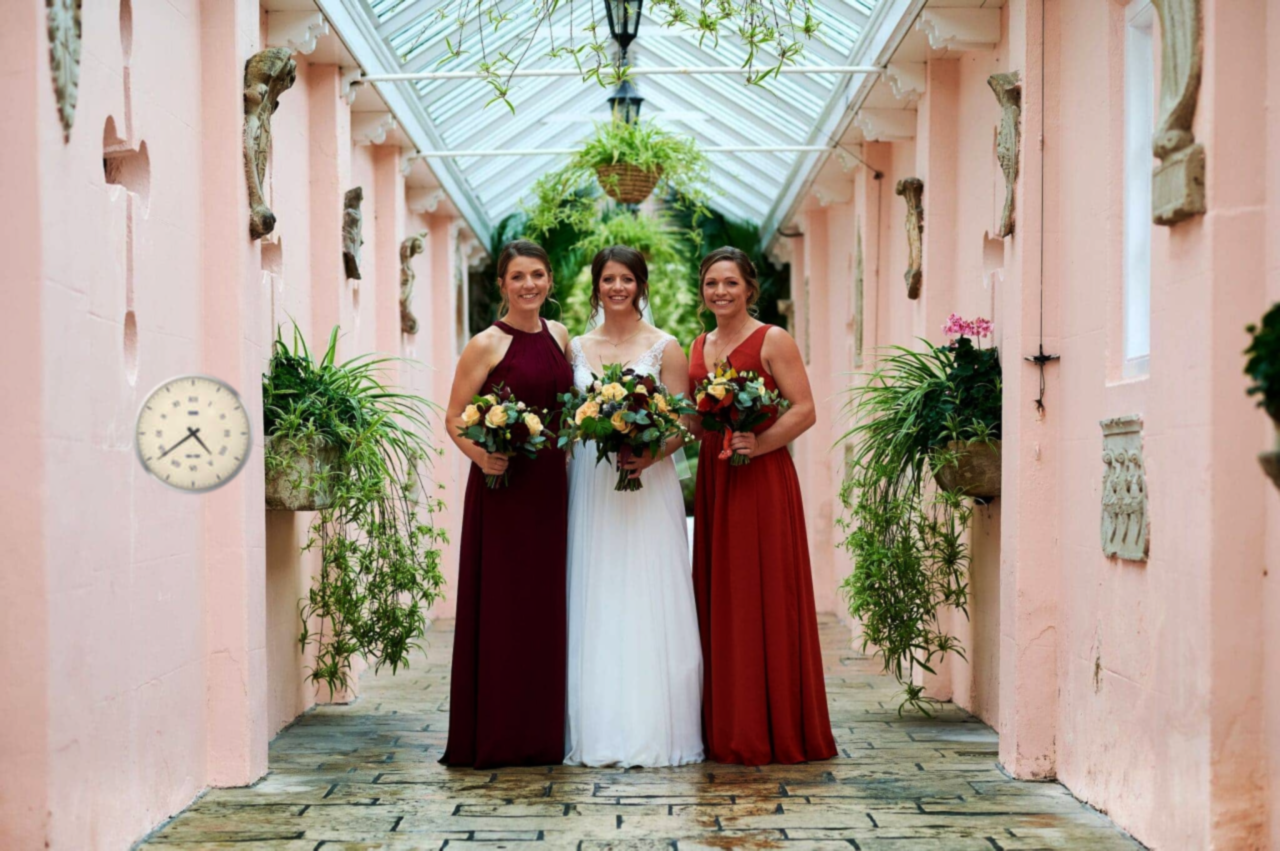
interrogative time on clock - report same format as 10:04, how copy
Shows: 4:39
